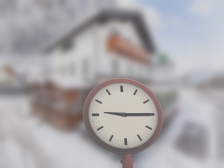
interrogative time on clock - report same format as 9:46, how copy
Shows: 9:15
